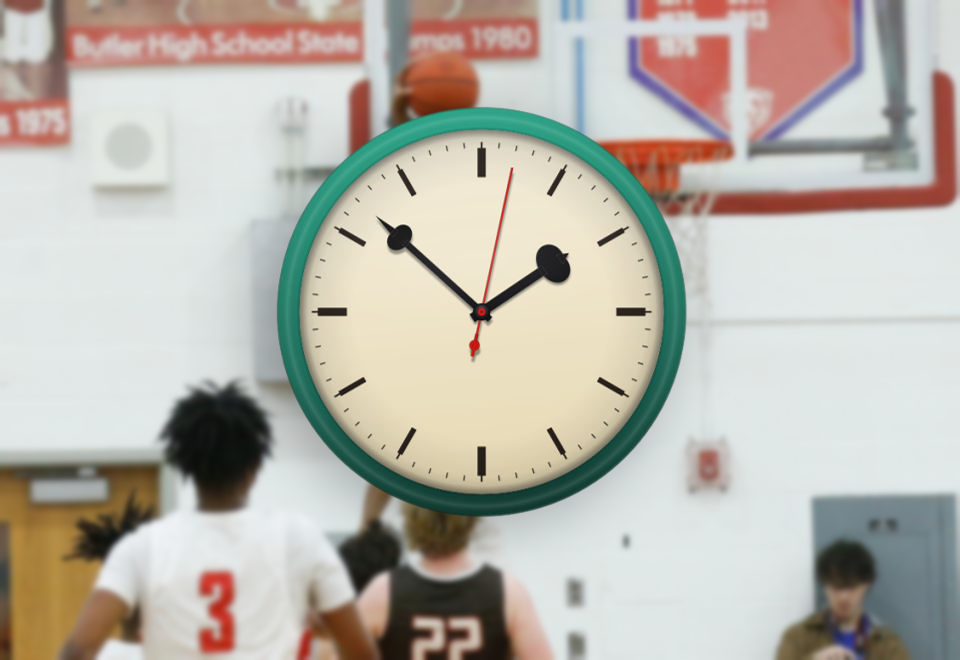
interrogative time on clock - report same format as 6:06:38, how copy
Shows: 1:52:02
